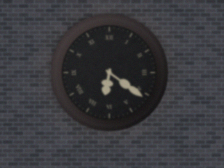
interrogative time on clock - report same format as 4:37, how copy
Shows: 6:21
